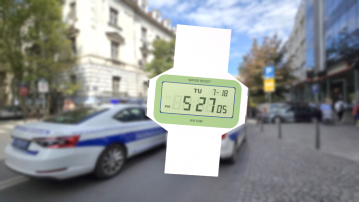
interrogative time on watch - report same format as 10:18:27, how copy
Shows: 5:27:05
